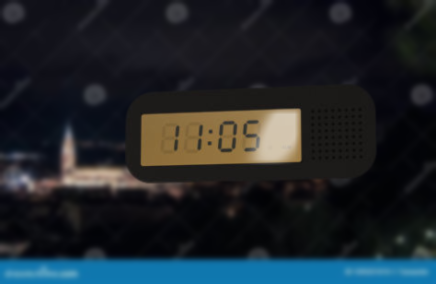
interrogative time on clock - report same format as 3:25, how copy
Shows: 11:05
